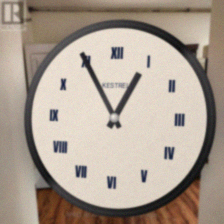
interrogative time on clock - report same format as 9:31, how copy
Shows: 12:55
